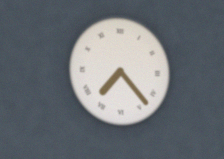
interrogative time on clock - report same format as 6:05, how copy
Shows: 7:23
